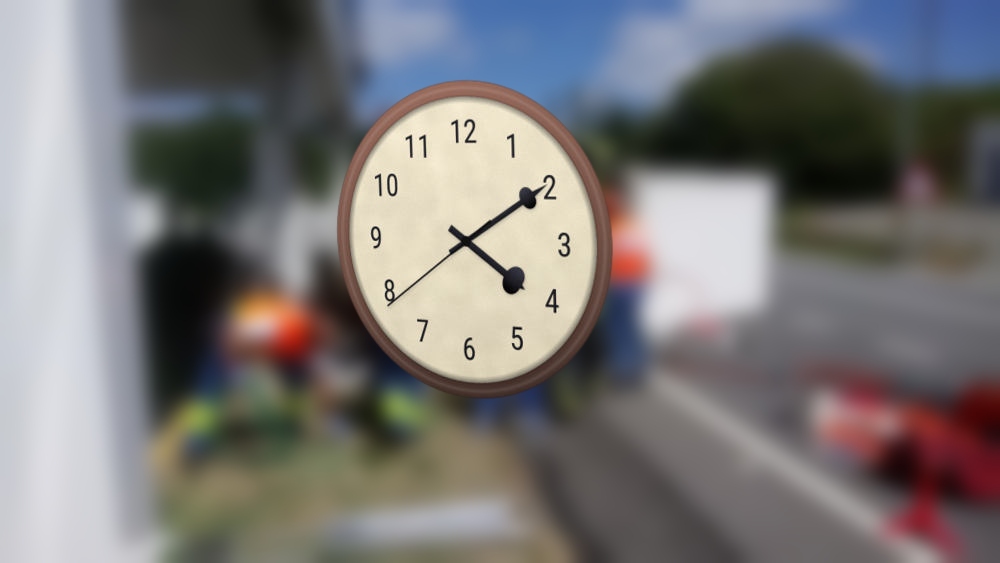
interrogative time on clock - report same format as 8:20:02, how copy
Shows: 4:09:39
